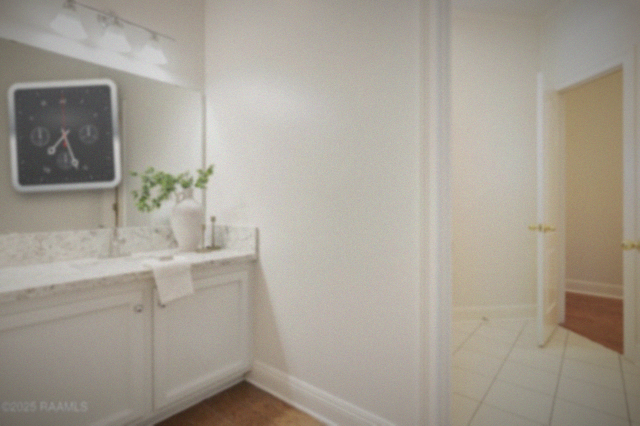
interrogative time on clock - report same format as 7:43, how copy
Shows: 7:27
